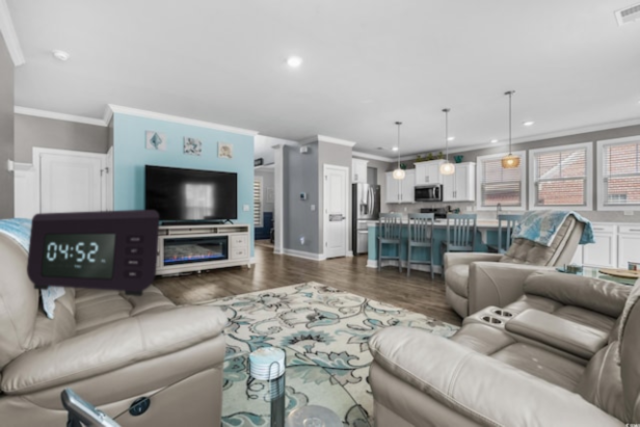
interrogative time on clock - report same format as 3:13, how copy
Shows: 4:52
